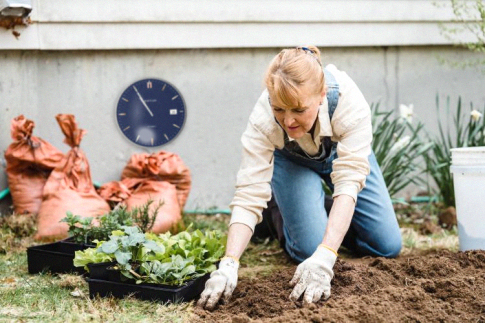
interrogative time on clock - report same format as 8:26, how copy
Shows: 10:55
